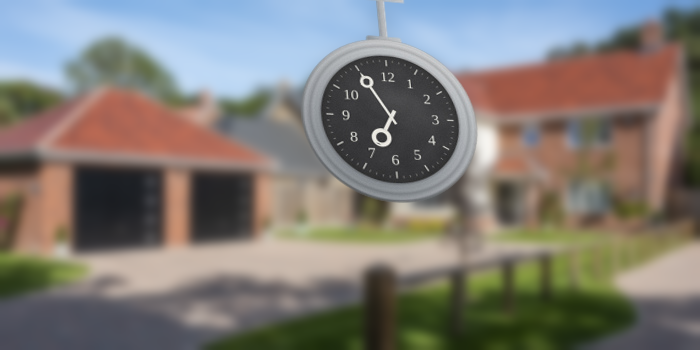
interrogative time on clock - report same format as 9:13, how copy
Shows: 6:55
